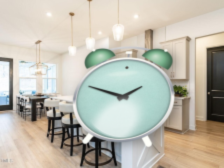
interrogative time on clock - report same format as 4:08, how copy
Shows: 1:48
